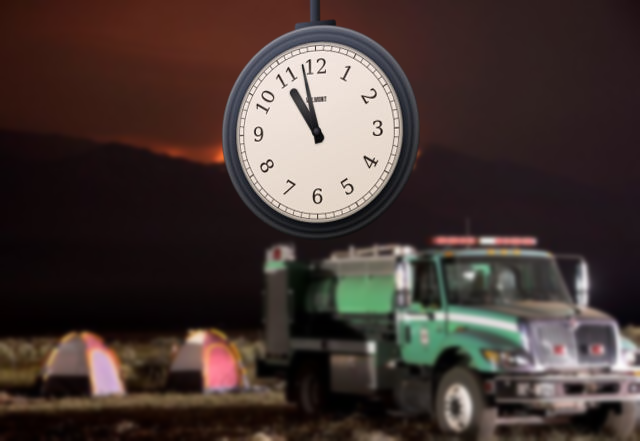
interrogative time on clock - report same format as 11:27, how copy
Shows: 10:58
